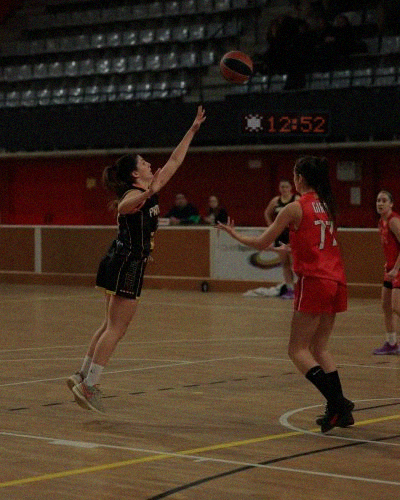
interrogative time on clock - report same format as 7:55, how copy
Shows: 12:52
